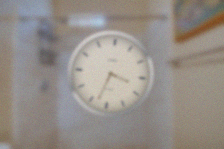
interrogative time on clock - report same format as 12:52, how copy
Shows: 3:33
